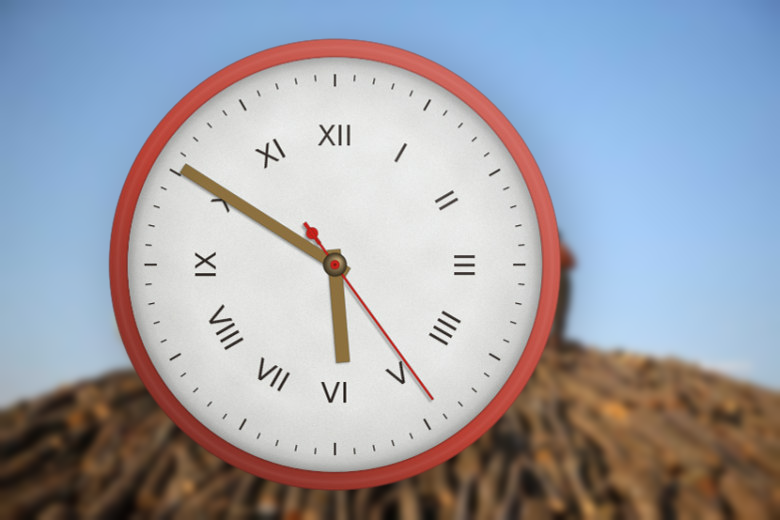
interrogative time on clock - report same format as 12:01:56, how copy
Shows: 5:50:24
